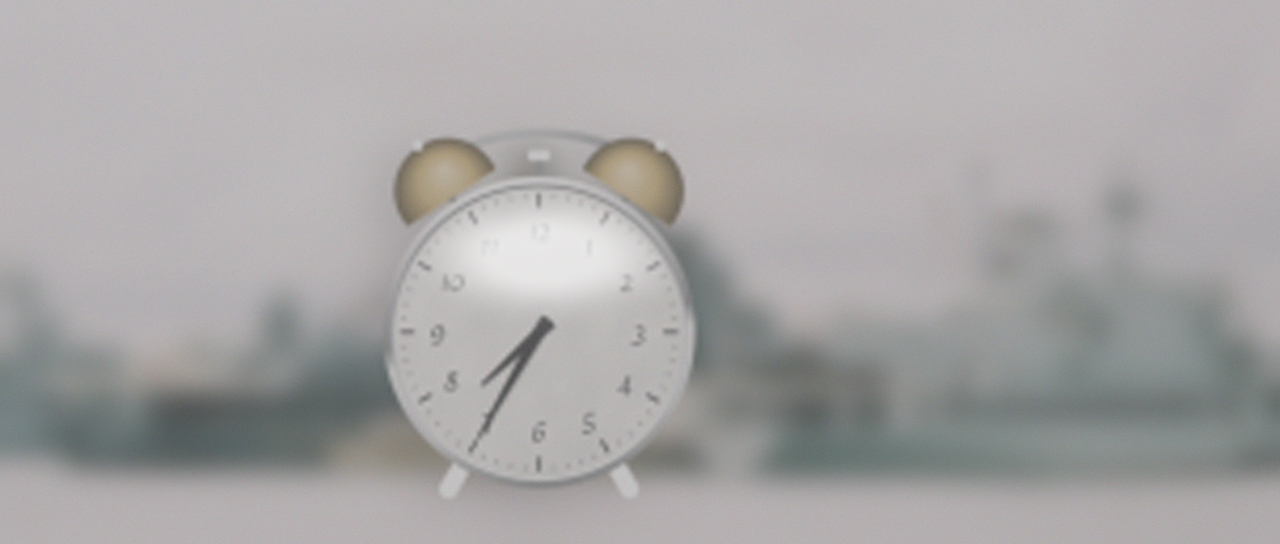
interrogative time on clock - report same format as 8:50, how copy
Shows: 7:35
